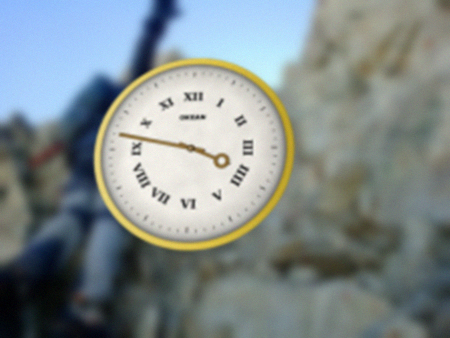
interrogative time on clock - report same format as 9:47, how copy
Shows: 3:47
